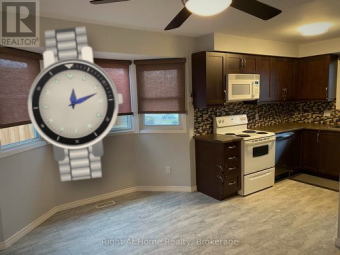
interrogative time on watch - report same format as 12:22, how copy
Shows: 12:12
